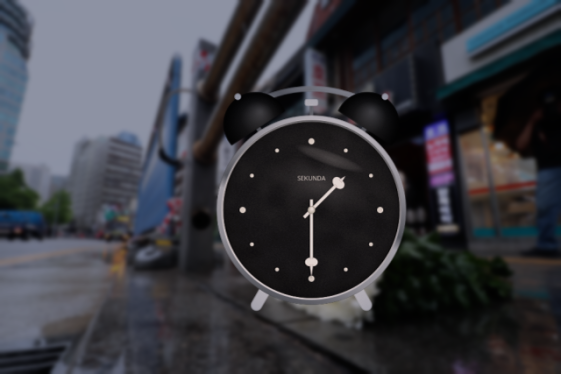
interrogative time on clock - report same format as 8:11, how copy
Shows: 1:30
